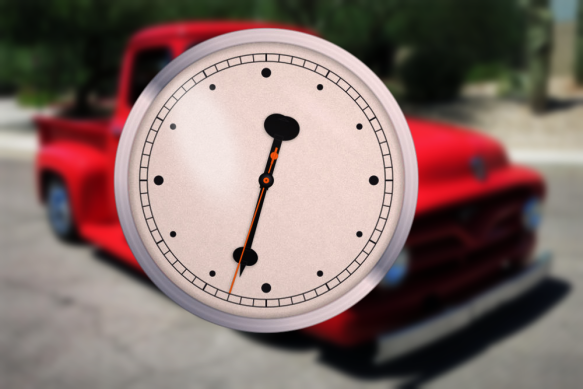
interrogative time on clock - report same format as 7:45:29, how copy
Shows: 12:32:33
